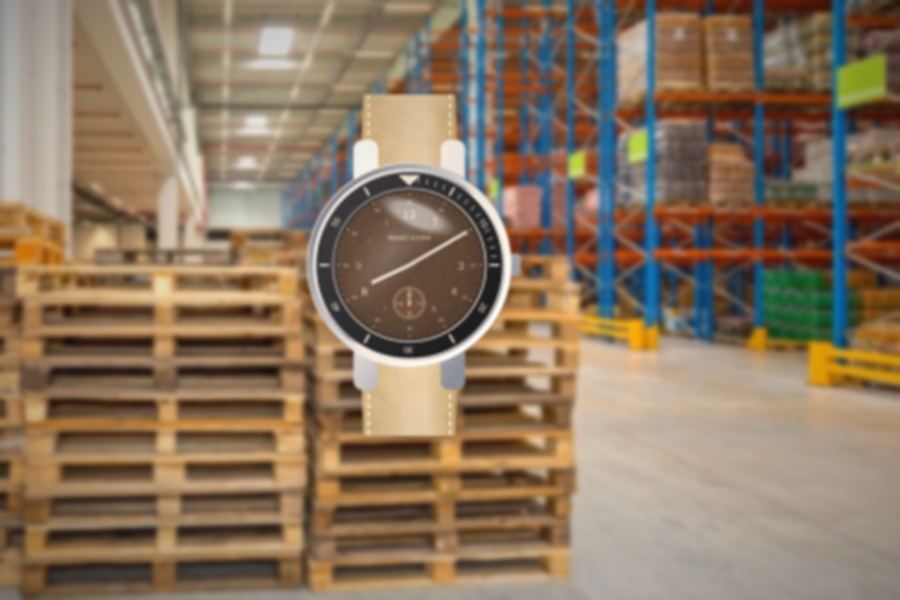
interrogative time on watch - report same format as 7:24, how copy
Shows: 8:10
